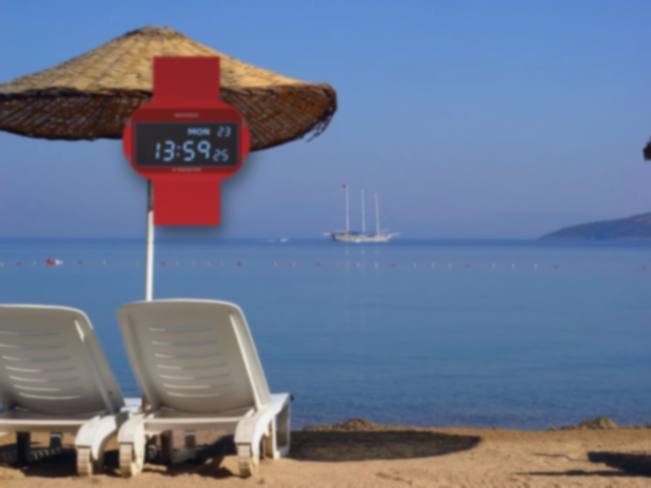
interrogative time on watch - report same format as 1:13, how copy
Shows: 13:59
